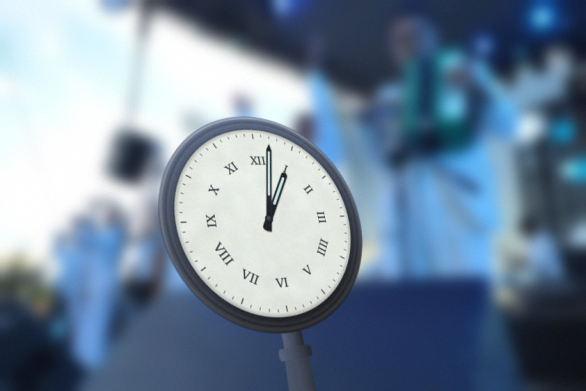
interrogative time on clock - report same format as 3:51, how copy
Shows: 1:02
